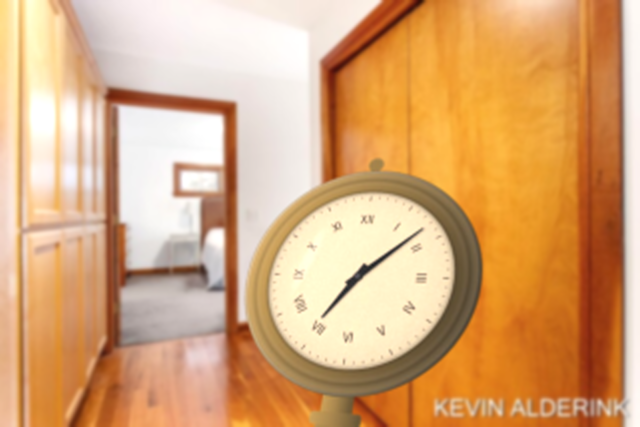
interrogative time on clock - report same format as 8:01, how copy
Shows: 7:08
